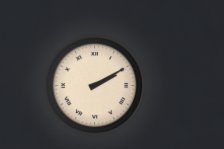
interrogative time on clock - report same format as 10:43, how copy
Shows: 2:10
